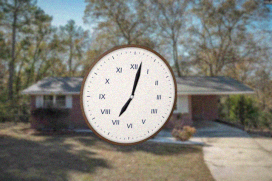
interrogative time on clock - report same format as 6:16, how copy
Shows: 7:02
